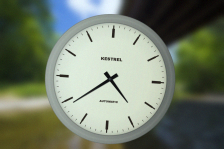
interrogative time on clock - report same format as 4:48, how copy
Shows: 4:39
